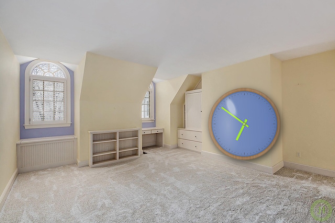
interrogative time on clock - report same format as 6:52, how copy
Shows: 6:51
